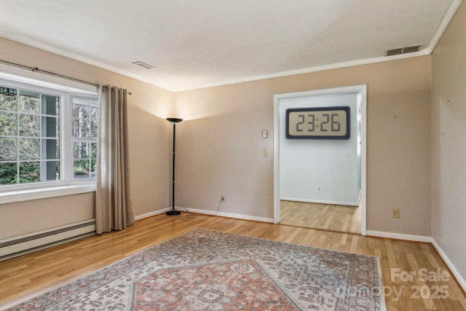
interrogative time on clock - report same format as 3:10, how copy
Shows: 23:26
